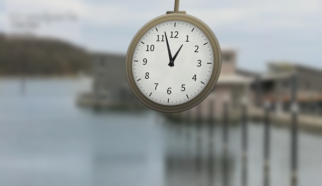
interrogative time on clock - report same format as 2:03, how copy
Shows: 12:57
